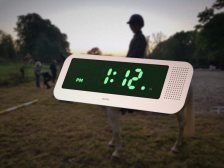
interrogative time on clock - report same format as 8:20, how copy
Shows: 1:12
